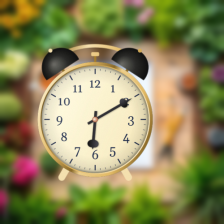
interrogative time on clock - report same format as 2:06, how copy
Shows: 6:10
